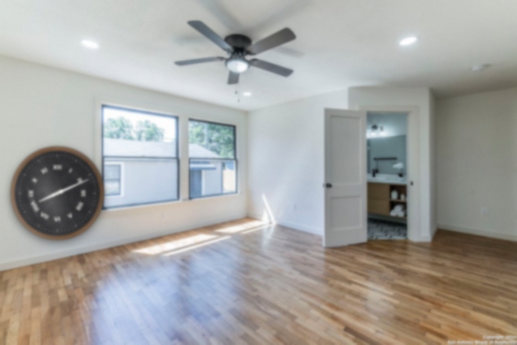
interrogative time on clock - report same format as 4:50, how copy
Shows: 8:11
